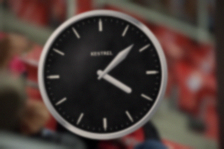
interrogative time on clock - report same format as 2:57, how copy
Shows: 4:08
